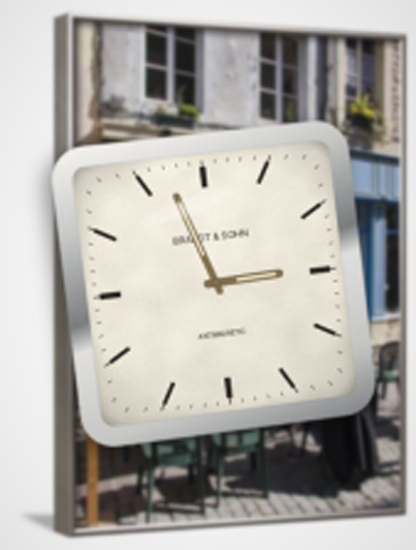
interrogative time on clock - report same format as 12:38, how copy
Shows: 2:57
